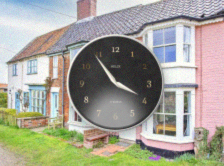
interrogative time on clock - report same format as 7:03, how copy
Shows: 3:54
